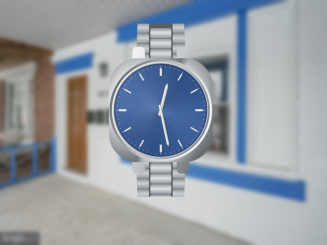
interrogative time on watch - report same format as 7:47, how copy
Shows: 12:28
